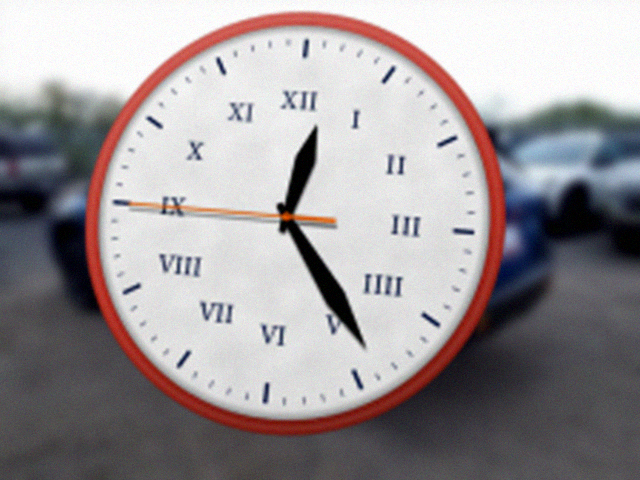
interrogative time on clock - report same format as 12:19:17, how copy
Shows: 12:23:45
